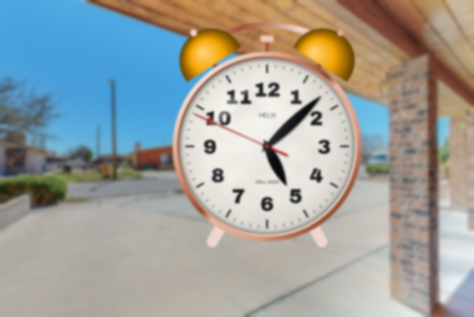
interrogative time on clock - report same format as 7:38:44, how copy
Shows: 5:07:49
